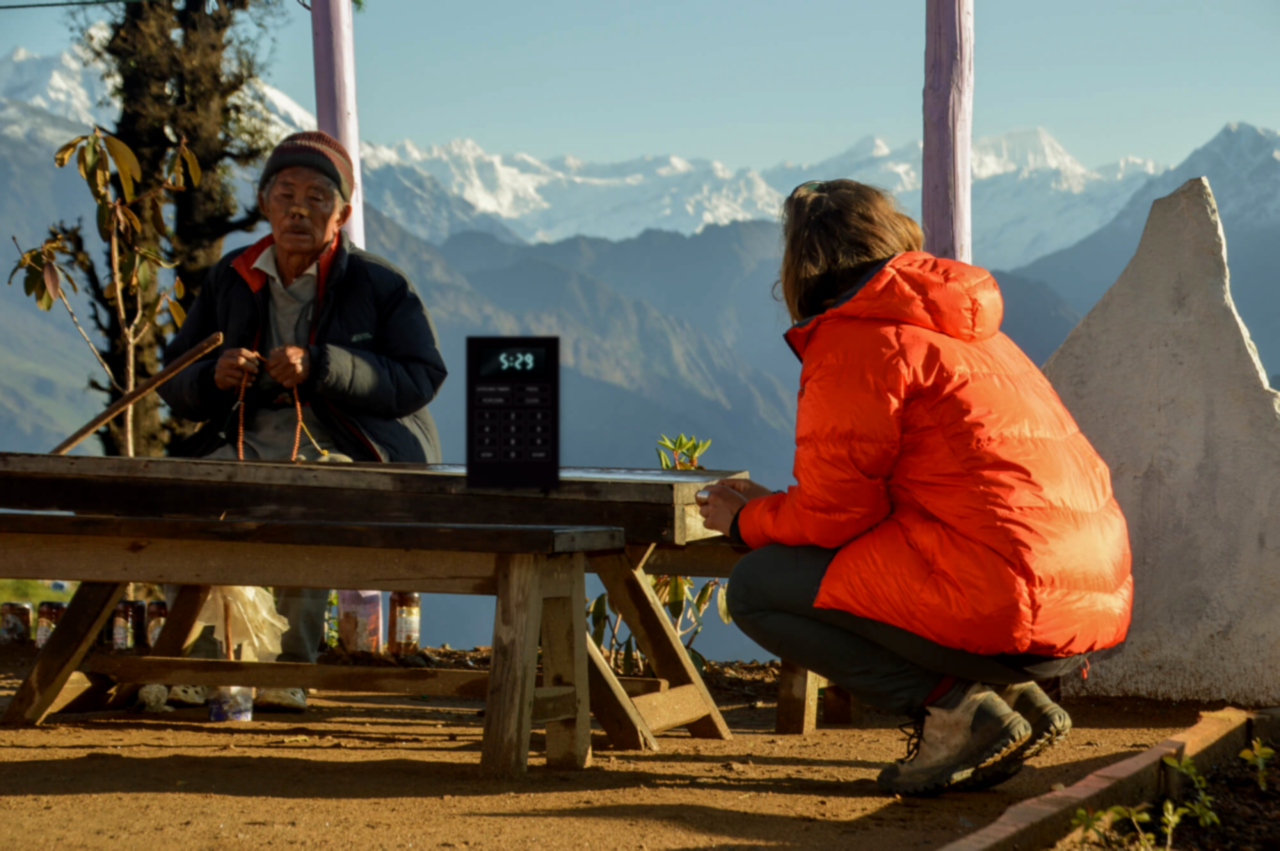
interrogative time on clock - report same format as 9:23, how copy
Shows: 5:29
